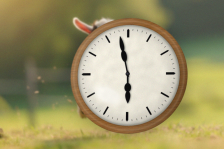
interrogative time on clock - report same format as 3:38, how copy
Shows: 5:58
